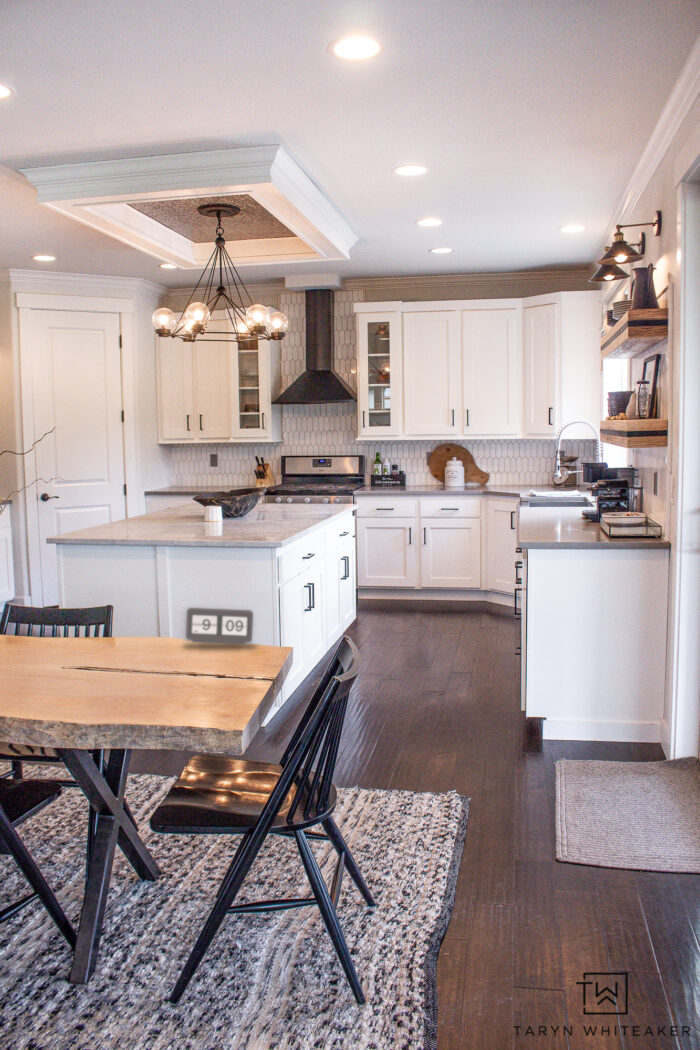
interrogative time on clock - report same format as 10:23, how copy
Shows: 9:09
